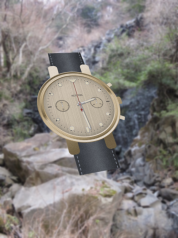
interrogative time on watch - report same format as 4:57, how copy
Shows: 2:29
